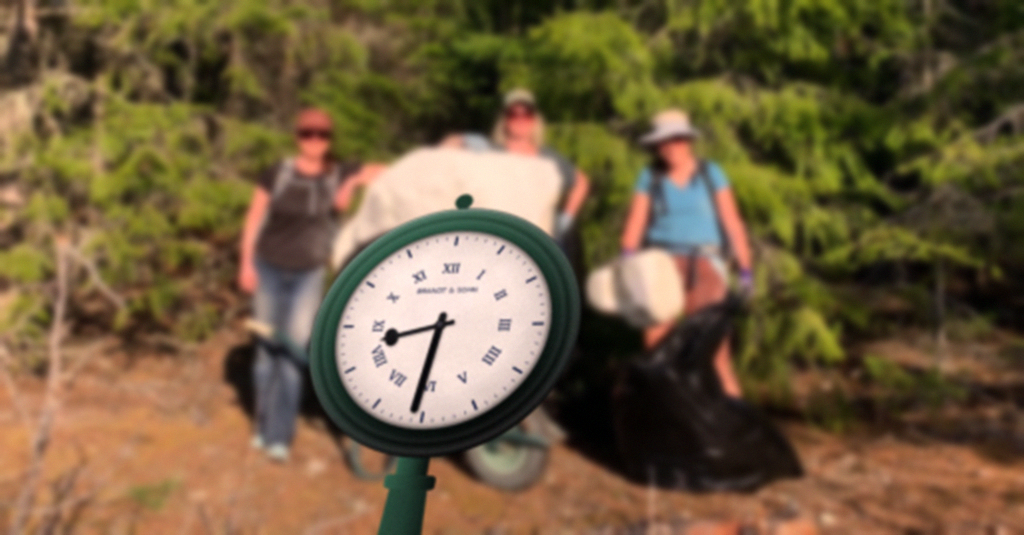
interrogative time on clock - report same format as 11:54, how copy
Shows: 8:31
